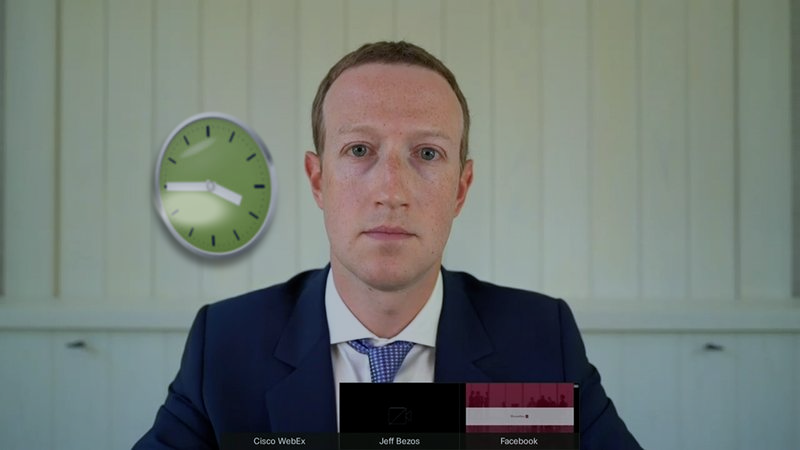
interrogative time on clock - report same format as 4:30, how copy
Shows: 3:45
